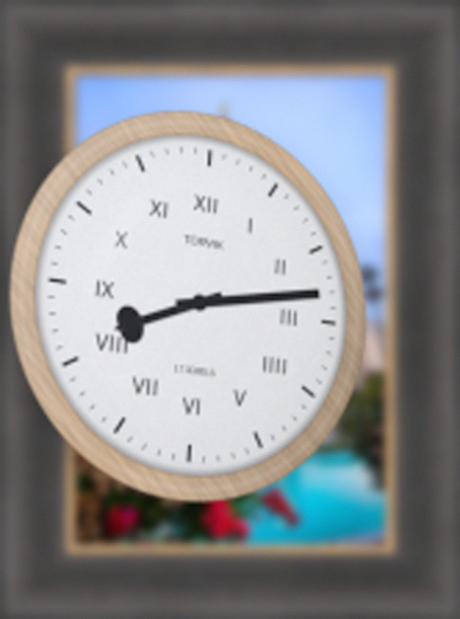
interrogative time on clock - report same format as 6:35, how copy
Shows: 8:13
